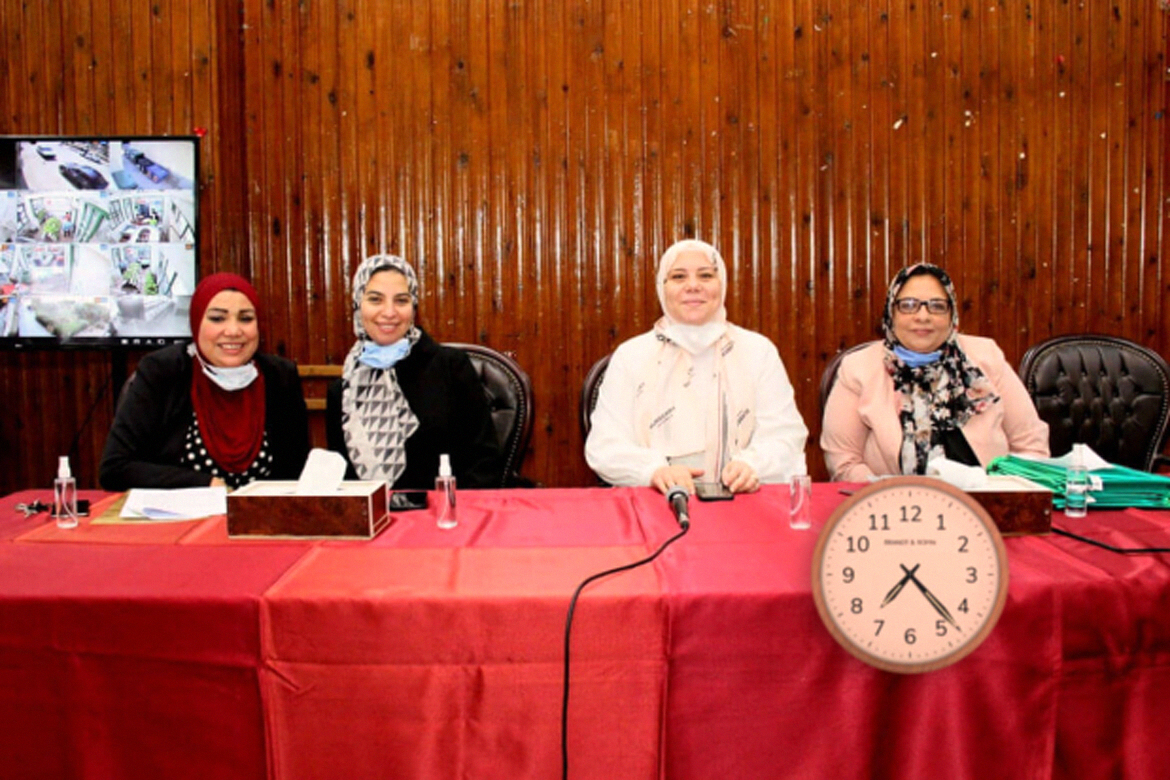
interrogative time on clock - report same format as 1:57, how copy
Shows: 7:23
